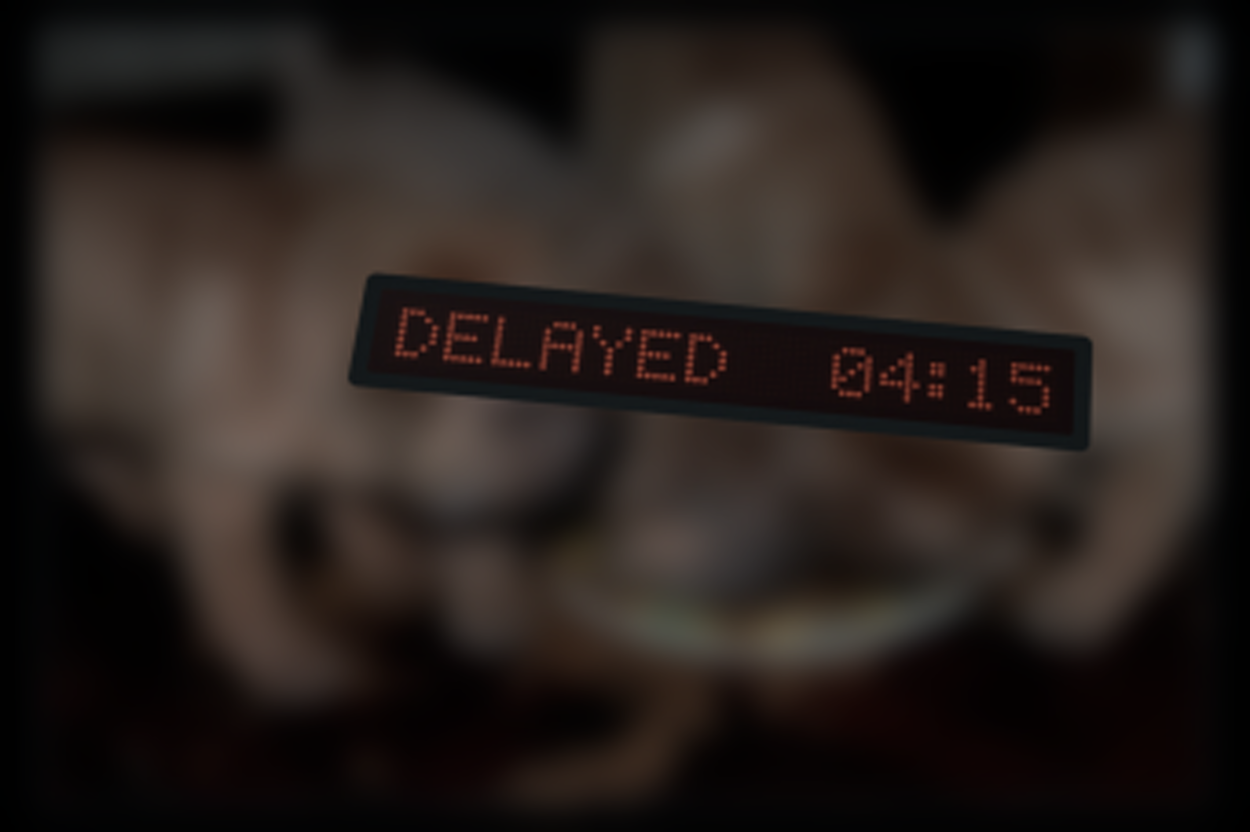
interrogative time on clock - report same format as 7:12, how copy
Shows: 4:15
